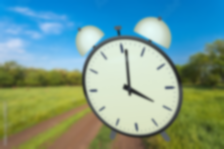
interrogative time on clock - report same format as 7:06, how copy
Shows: 4:01
